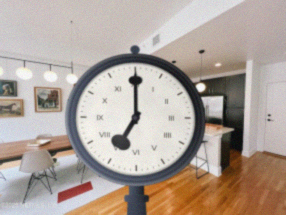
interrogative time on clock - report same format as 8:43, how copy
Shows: 7:00
